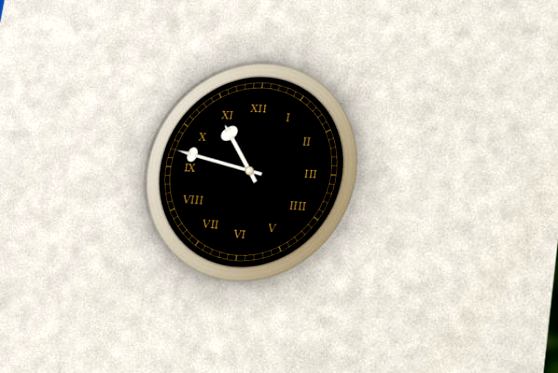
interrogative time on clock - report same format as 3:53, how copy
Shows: 10:47
